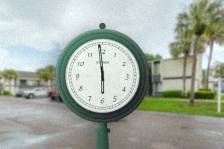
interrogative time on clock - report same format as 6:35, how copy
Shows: 5:59
